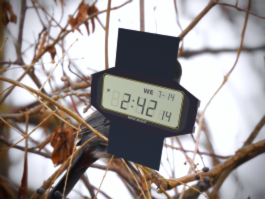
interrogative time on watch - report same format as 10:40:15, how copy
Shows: 2:42:14
